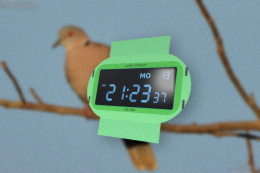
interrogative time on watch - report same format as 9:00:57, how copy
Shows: 21:23:37
